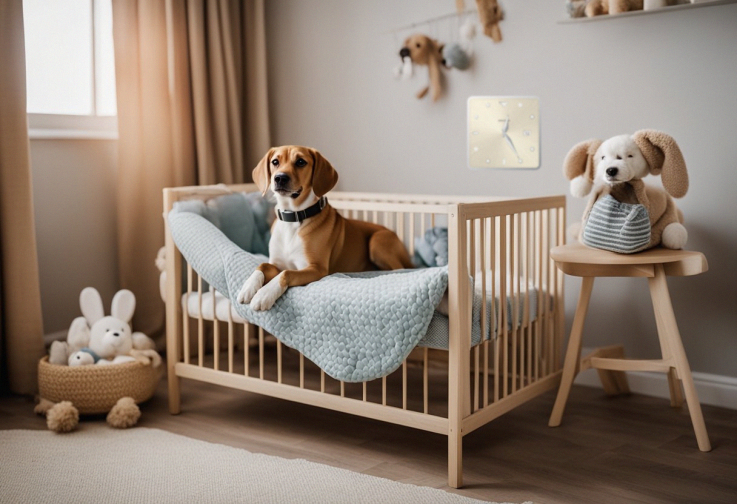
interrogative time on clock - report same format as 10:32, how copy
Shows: 12:25
